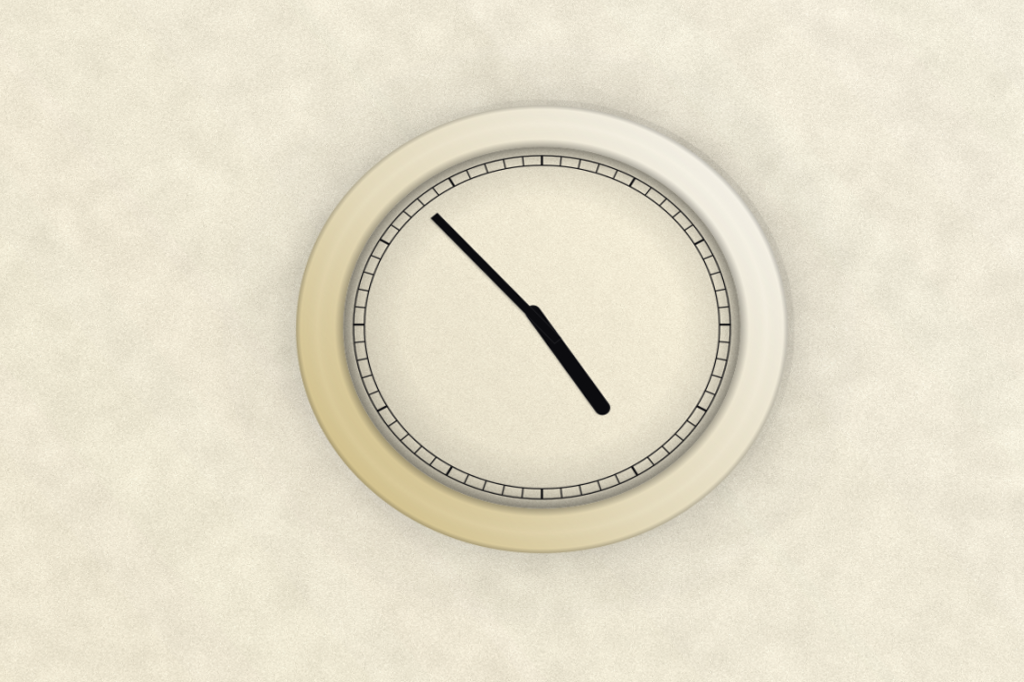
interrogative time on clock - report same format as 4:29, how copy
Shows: 4:53
